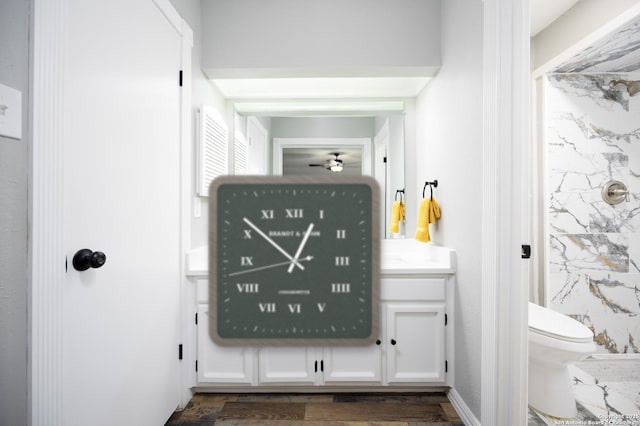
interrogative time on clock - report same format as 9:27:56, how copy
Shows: 12:51:43
